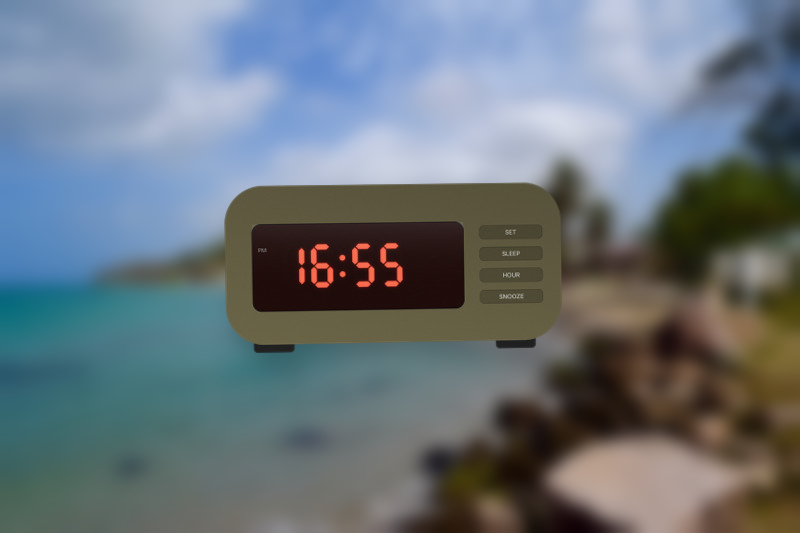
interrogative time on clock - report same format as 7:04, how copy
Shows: 16:55
